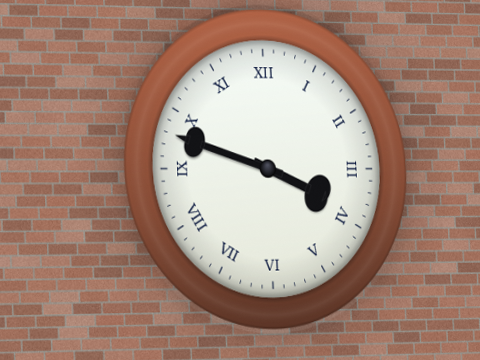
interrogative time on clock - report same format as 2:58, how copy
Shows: 3:48
